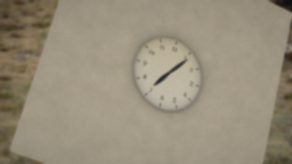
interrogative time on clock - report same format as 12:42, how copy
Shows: 7:06
